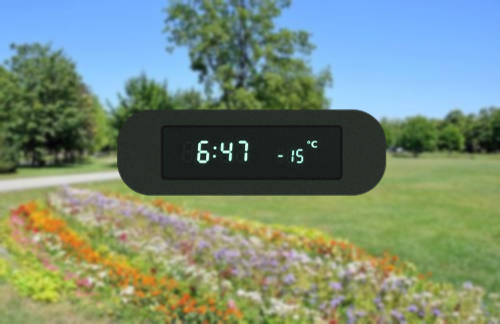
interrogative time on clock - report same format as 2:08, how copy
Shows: 6:47
